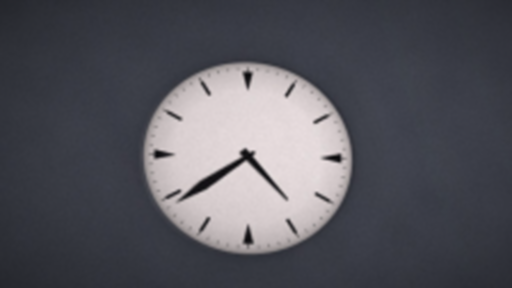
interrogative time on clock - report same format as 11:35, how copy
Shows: 4:39
